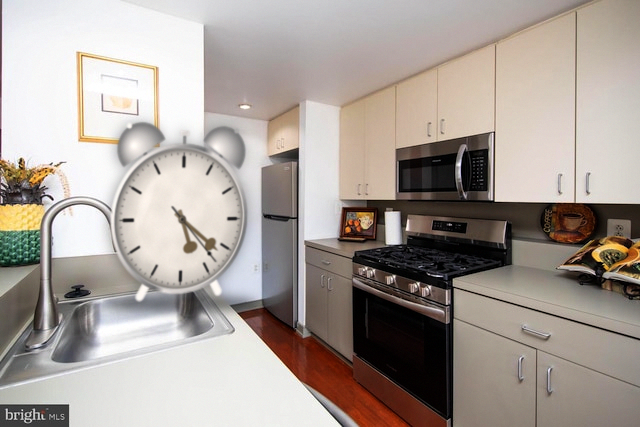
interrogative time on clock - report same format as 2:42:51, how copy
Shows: 5:21:23
